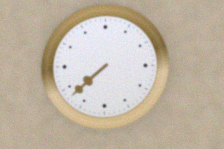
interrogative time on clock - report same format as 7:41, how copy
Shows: 7:38
